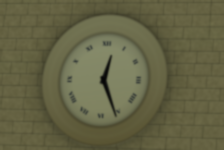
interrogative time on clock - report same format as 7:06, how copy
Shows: 12:26
